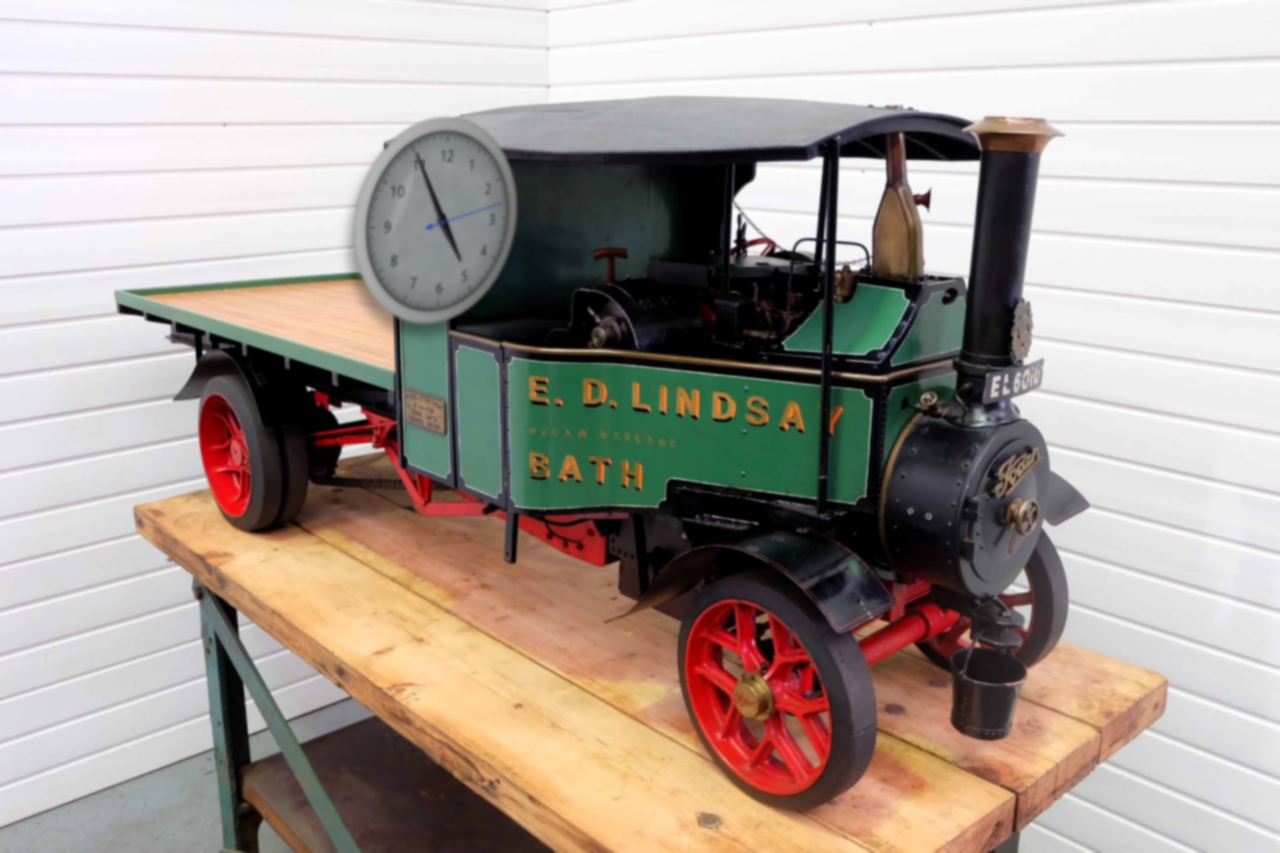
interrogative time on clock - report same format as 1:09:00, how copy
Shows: 4:55:13
